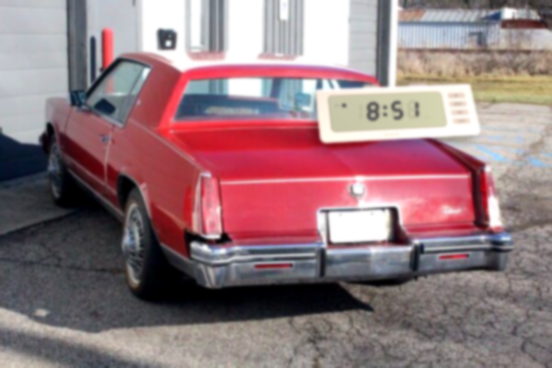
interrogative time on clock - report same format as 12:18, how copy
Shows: 8:51
